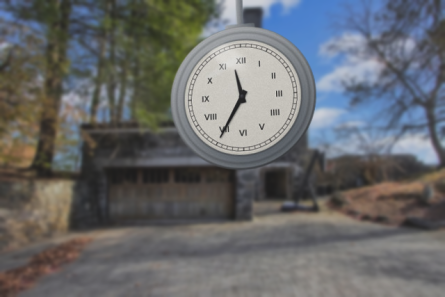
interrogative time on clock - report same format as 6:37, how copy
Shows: 11:35
